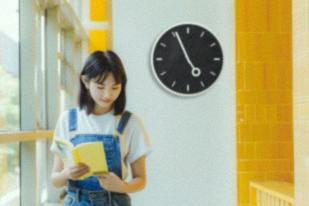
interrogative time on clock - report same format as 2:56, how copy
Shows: 4:56
